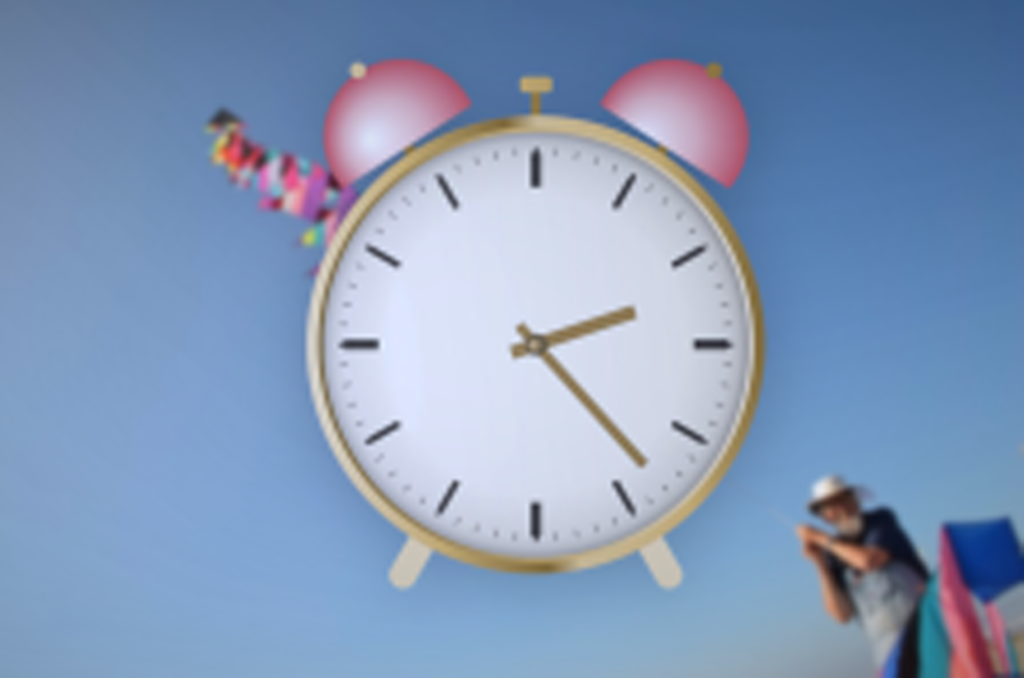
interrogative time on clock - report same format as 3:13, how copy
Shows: 2:23
